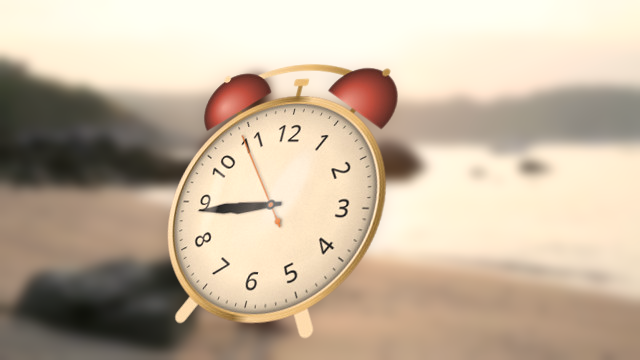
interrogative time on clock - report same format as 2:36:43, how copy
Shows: 8:43:54
